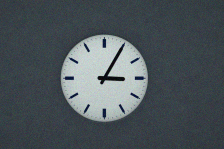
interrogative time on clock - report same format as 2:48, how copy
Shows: 3:05
